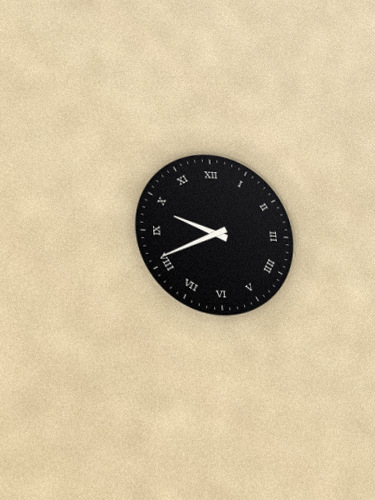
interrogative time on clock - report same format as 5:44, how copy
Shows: 9:41
